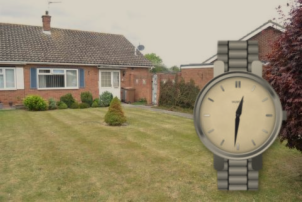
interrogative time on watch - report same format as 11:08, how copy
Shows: 12:31
